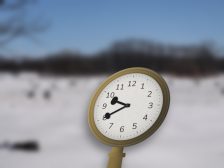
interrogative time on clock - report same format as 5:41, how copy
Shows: 9:40
